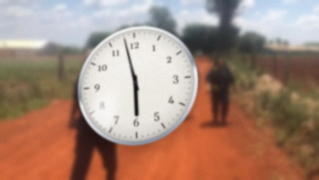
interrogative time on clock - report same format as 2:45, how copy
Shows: 5:58
